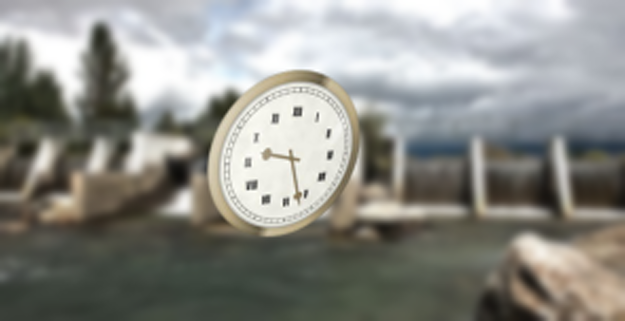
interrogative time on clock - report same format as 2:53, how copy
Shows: 9:27
